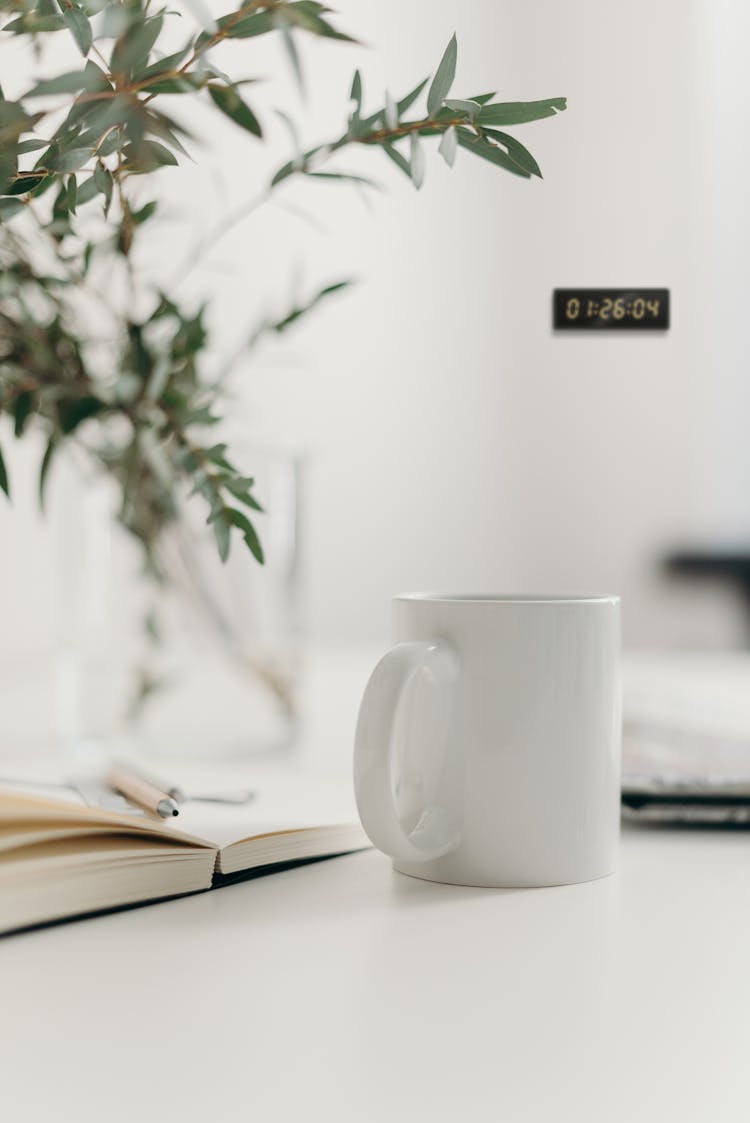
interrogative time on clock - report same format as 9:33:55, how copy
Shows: 1:26:04
